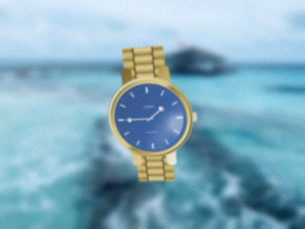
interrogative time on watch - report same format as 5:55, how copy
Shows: 1:45
